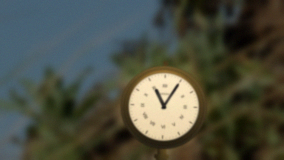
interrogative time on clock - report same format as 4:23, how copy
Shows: 11:05
